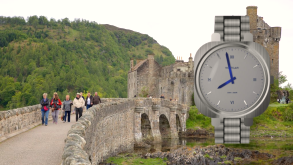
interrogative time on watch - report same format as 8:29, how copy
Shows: 7:58
